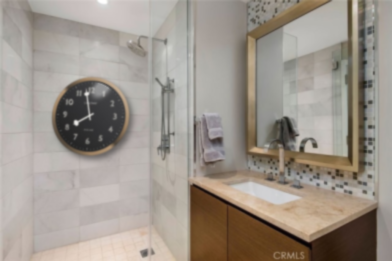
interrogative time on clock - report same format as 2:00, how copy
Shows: 7:58
